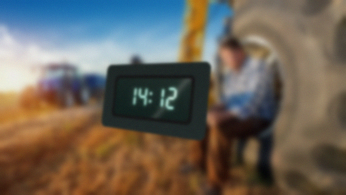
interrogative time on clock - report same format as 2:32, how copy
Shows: 14:12
